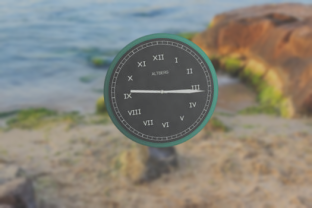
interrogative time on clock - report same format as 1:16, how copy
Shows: 9:16
